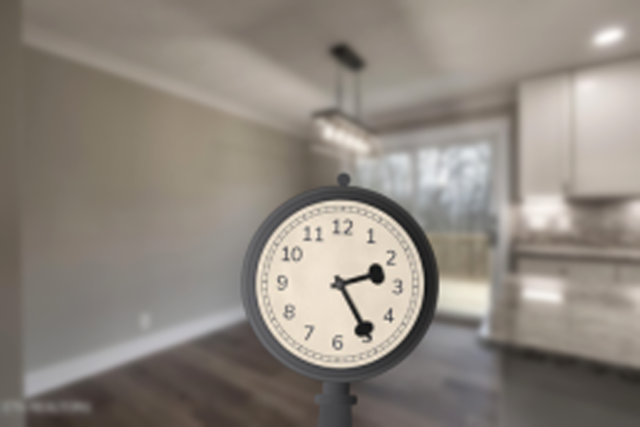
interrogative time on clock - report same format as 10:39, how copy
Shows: 2:25
